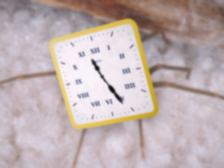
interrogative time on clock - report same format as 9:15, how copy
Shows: 11:26
